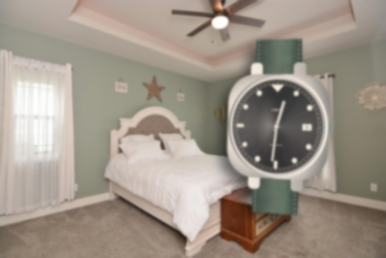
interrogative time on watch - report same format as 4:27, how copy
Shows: 12:31
